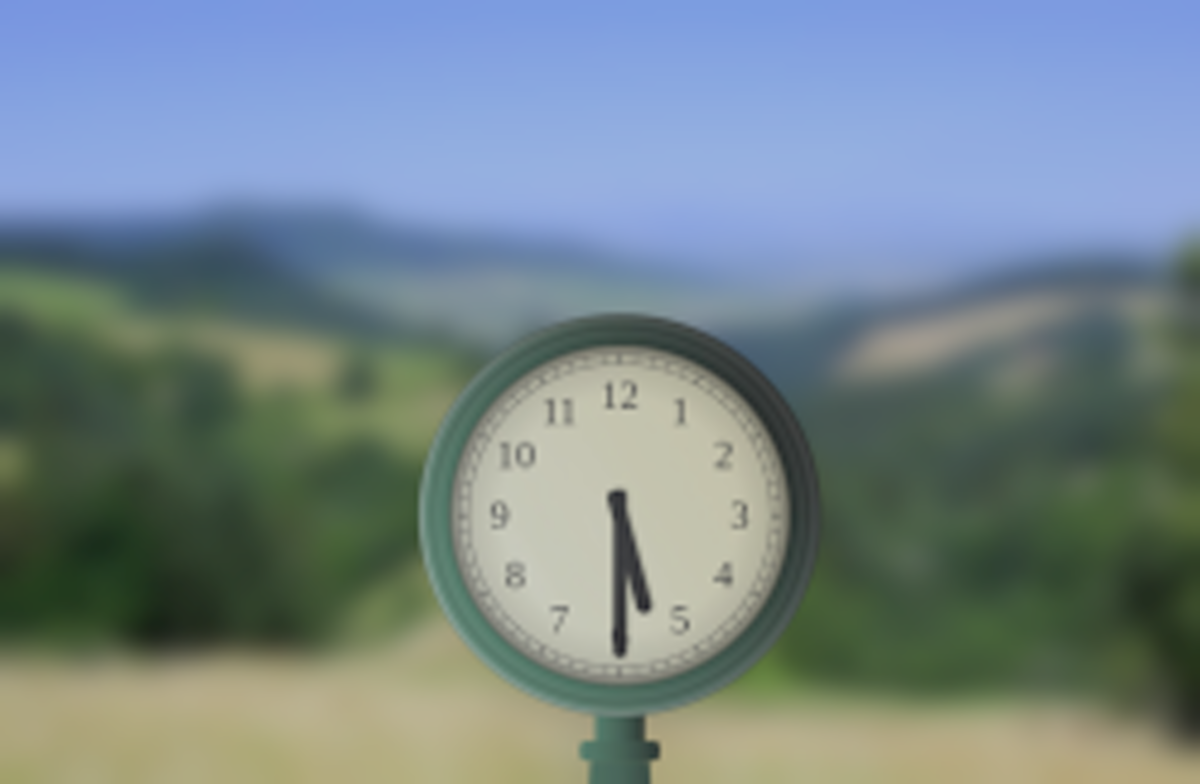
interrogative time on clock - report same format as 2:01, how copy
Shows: 5:30
